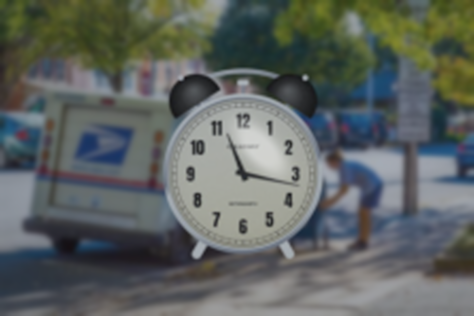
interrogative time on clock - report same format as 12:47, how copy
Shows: 11:17
